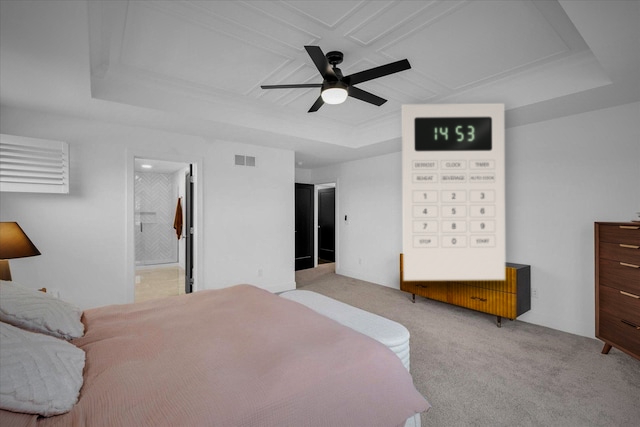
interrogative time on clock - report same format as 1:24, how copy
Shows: 14:53
